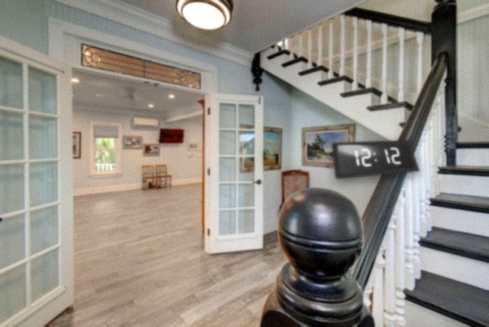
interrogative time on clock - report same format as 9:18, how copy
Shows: 12:12
